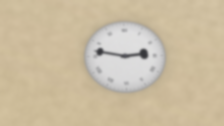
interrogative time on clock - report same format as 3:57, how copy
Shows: 2:47
